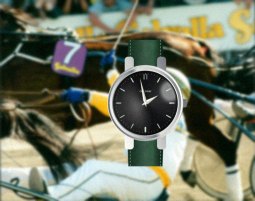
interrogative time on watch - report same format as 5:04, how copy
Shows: 1:58
